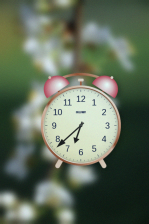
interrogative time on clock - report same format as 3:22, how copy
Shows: 6:38
